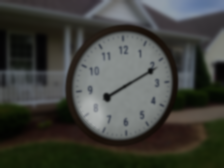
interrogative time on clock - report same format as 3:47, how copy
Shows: 8:11
